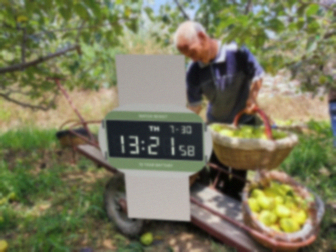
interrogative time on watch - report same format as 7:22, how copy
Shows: 13:21
